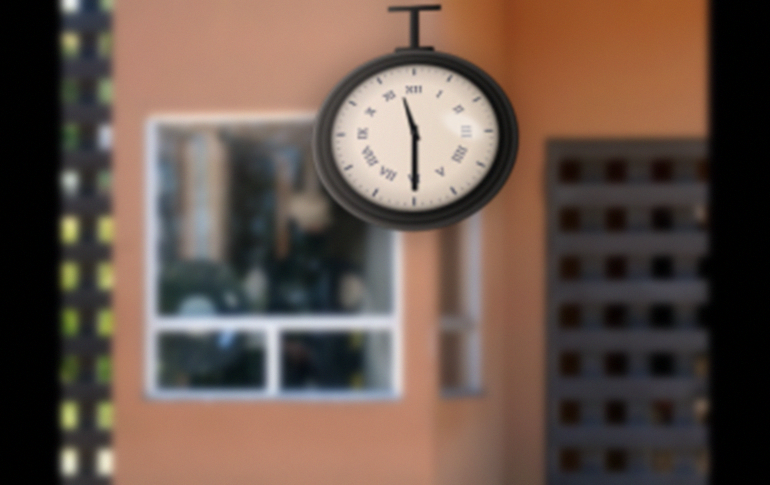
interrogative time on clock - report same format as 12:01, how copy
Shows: 11:30
